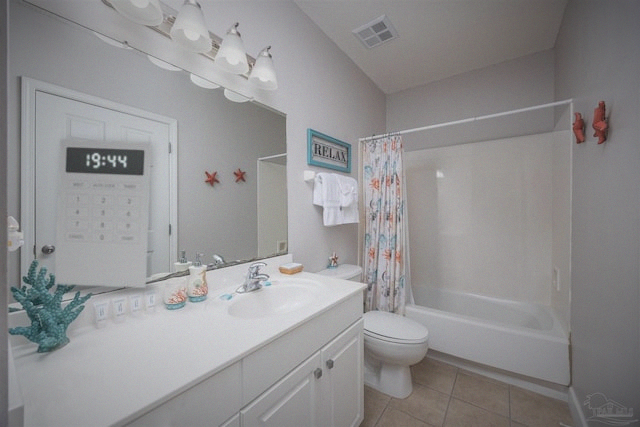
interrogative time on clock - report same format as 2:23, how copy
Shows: 19:44
